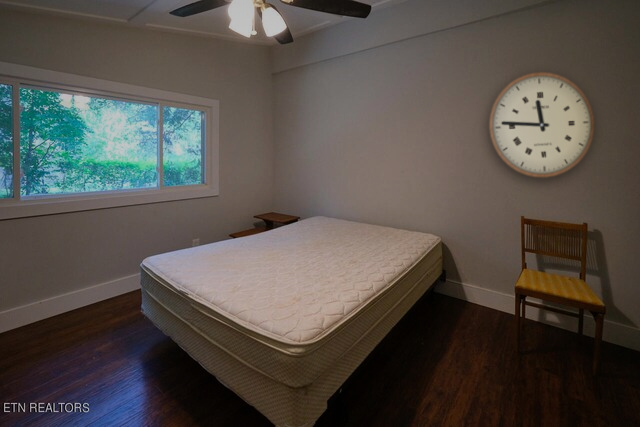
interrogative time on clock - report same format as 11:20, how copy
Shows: 11:46
